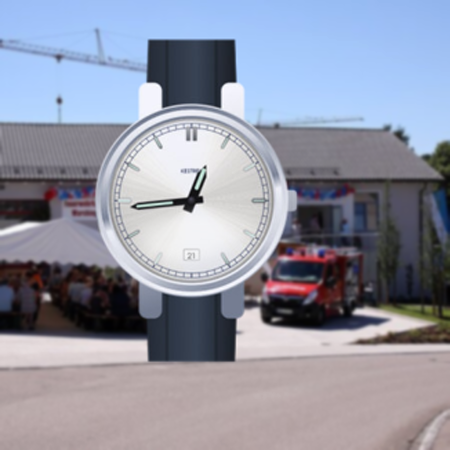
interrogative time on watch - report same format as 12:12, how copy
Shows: 12:44
